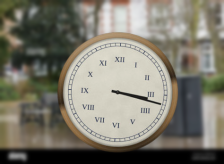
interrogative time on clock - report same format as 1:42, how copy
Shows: 3:17
